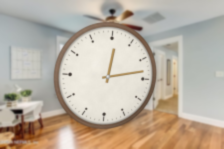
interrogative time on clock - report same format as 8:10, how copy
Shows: 12:13
